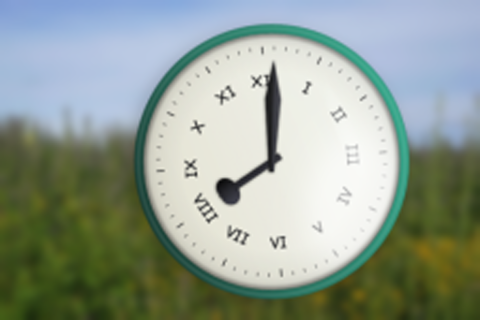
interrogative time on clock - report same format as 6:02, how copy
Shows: 8:01
